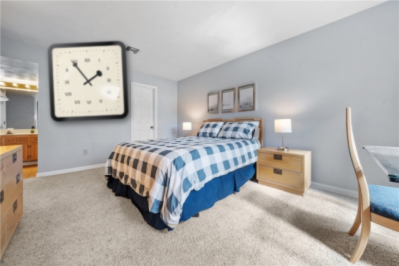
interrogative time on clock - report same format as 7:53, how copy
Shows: 1:54
